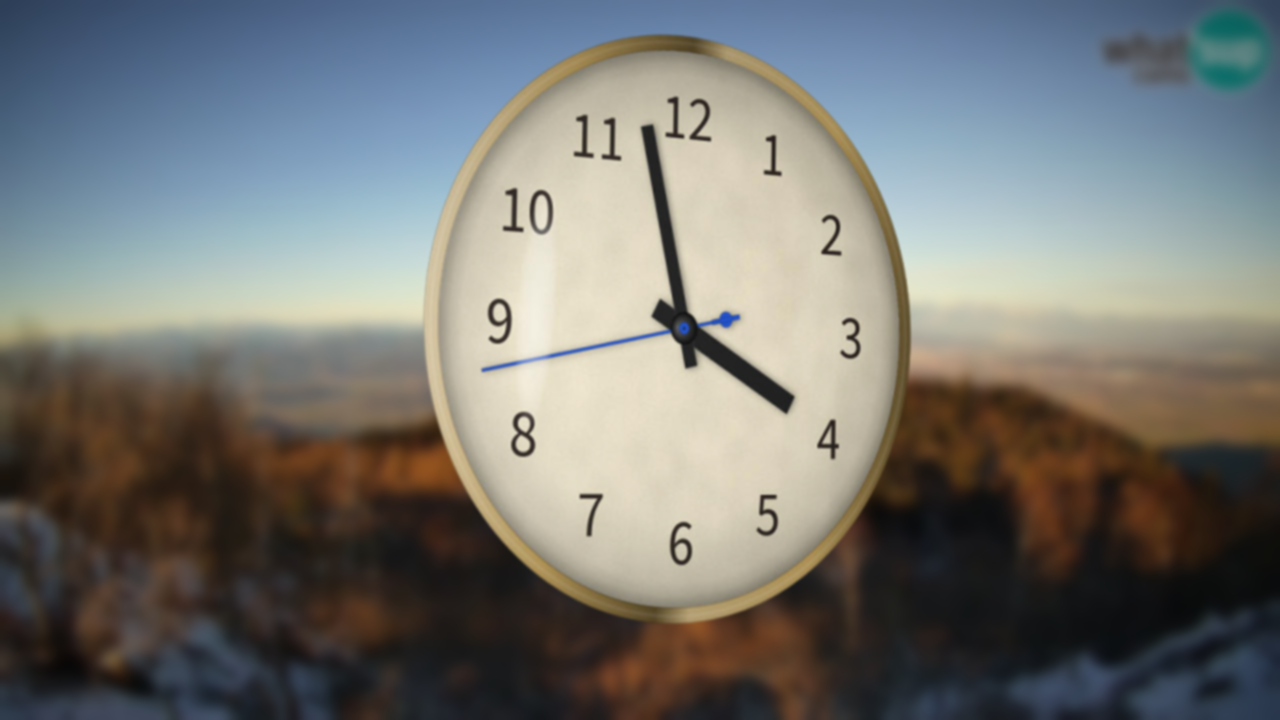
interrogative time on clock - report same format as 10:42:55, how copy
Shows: 3:57:43
